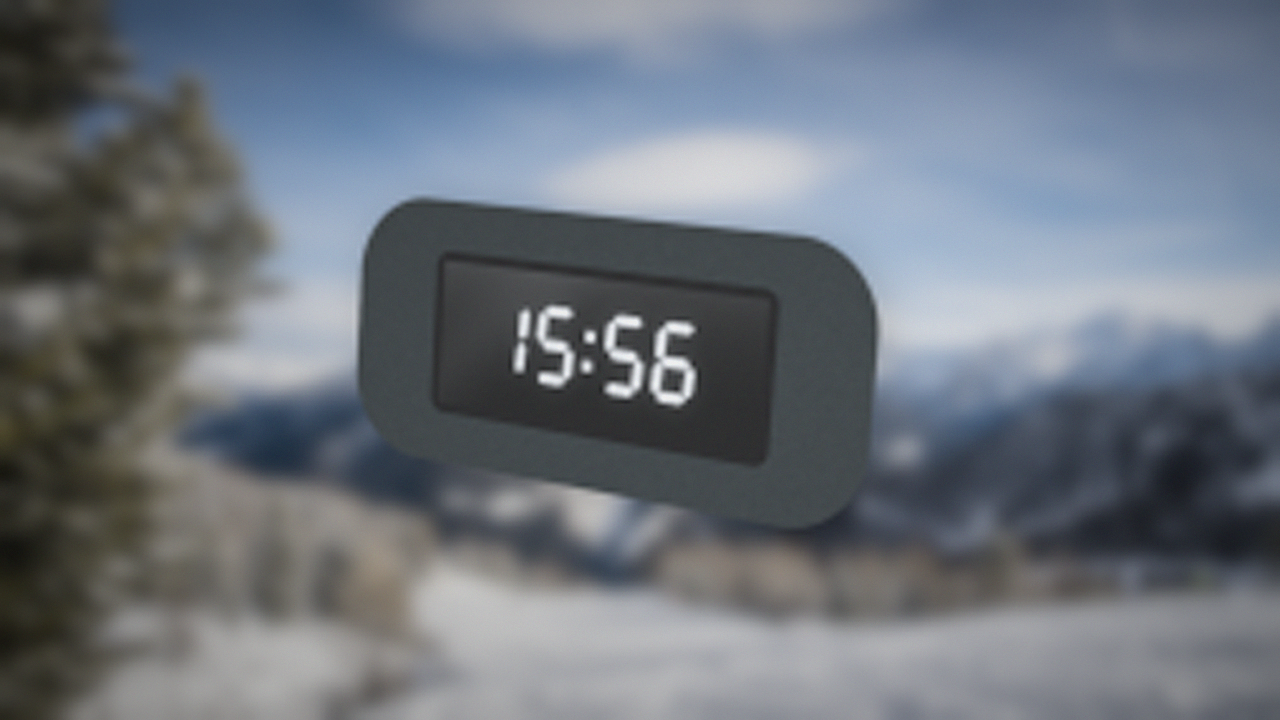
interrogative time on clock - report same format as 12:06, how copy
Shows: 15:56
